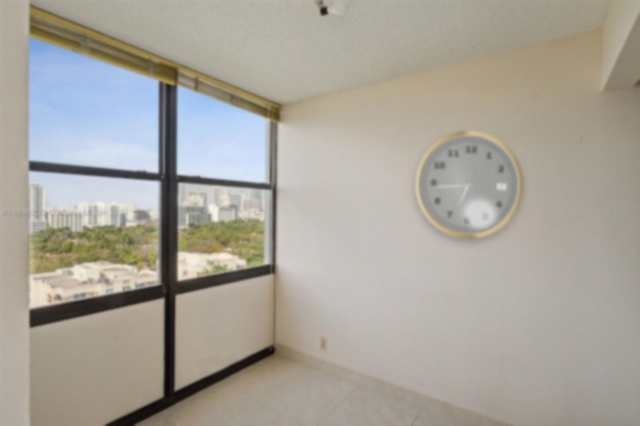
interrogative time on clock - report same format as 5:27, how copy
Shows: 6:44
